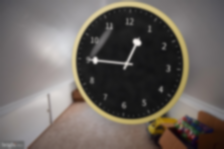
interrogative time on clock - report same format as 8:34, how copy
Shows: 12:45
